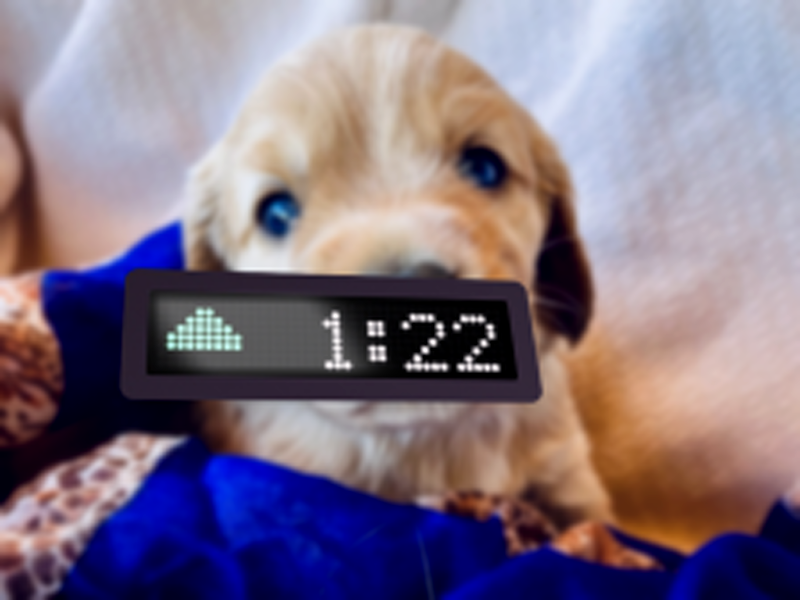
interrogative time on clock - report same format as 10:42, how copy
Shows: 1:22
